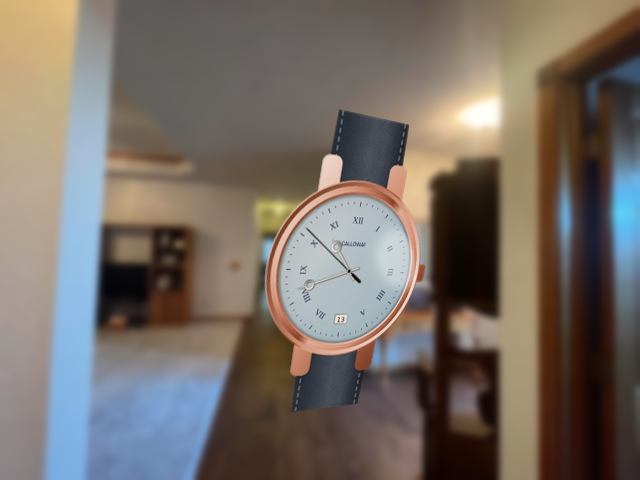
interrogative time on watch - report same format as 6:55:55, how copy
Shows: 10:41:51
